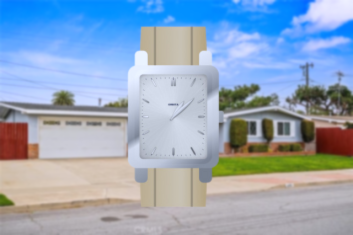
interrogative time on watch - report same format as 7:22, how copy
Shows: 1:08
